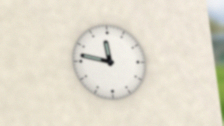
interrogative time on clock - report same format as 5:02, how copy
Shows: 11:47
